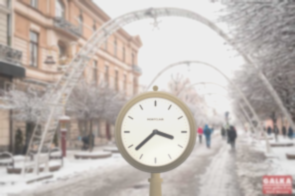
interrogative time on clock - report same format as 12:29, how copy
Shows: 3:38
